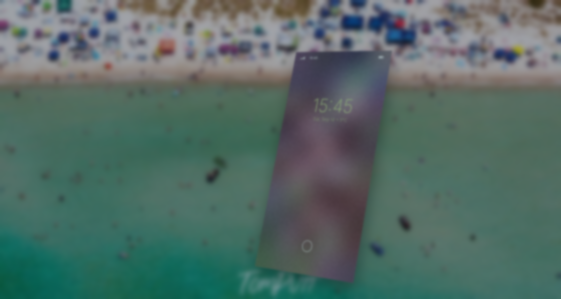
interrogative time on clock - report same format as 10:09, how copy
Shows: 15:45
